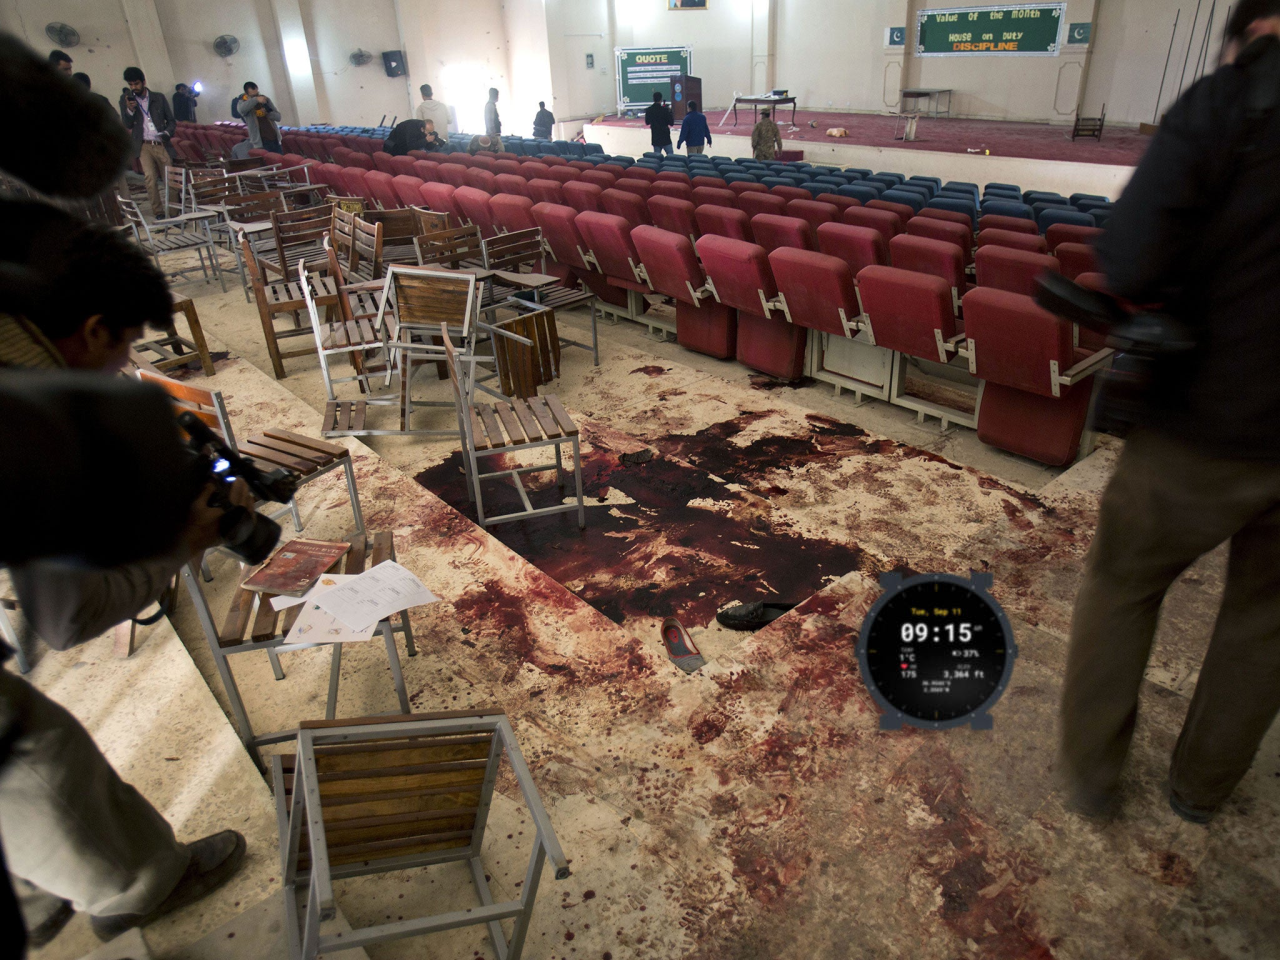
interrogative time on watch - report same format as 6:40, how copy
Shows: 9:15
